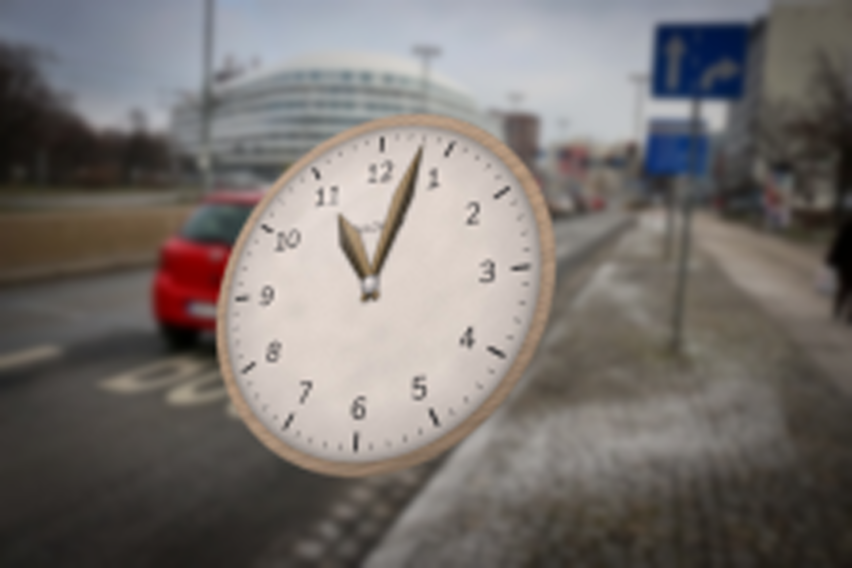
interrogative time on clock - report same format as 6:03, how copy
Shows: 11:03
